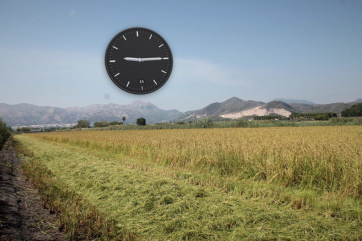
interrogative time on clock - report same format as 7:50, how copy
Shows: 9:15
